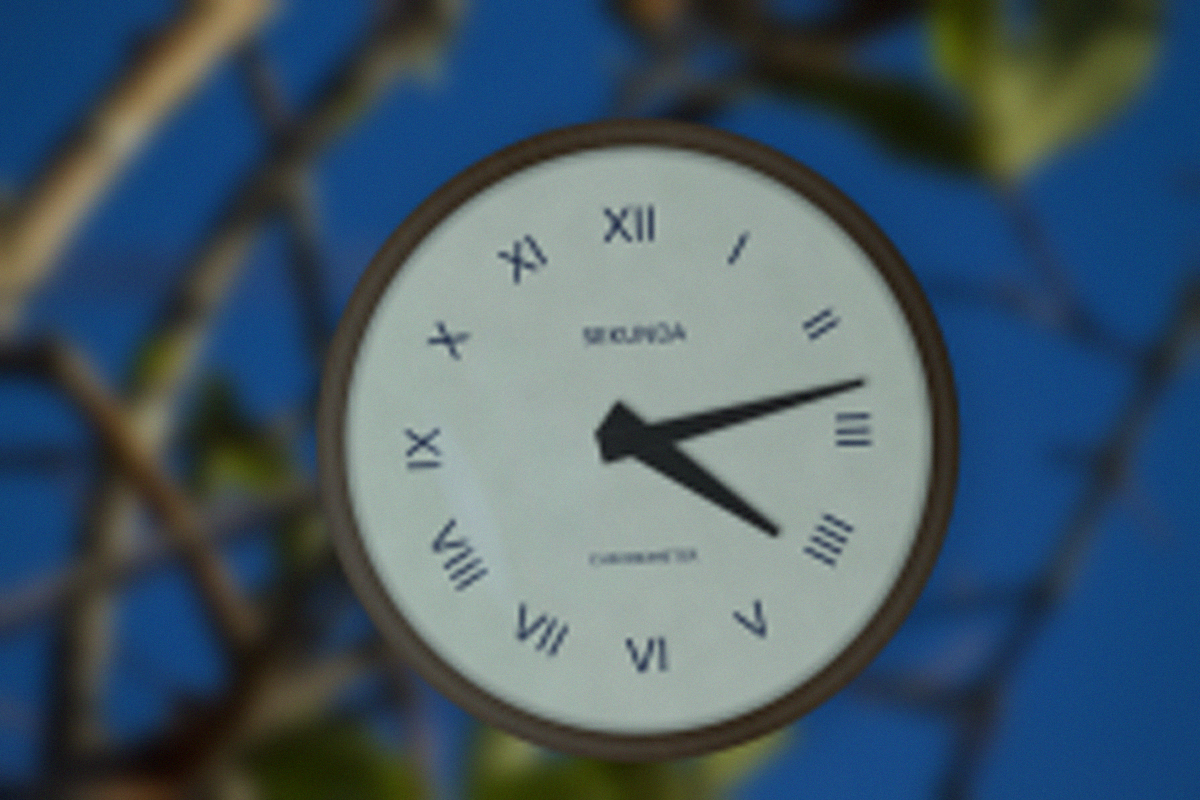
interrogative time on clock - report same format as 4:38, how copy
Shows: 4:13
